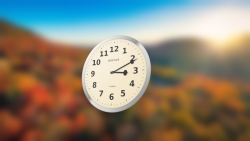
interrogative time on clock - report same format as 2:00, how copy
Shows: 3:11
